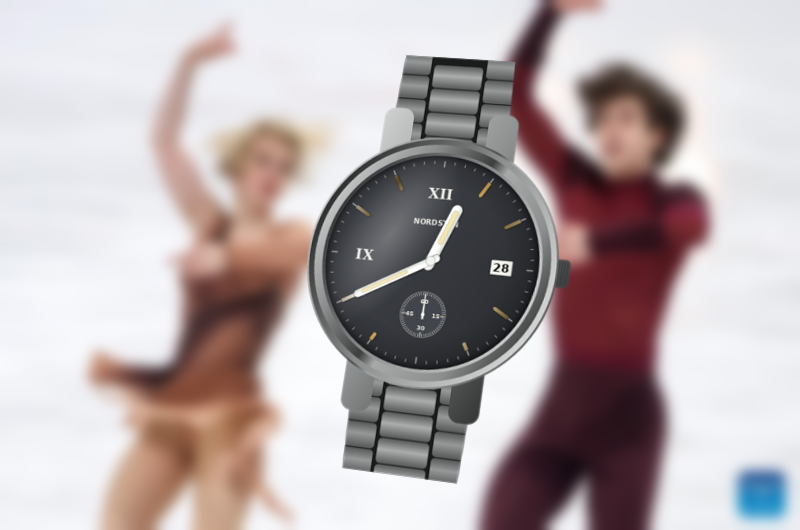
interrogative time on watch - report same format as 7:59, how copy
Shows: 12:40
